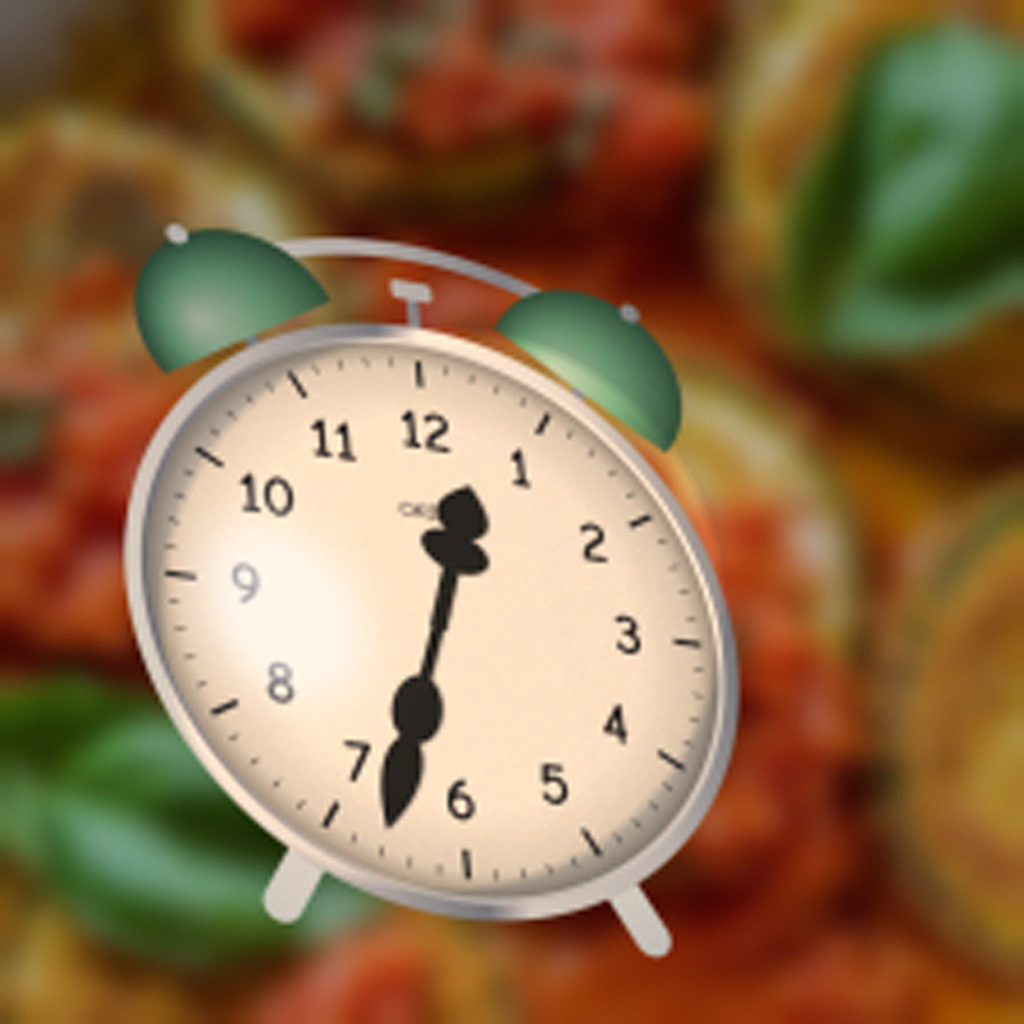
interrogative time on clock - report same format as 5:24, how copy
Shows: 12:33
